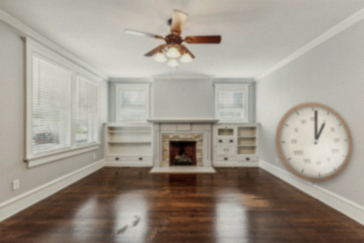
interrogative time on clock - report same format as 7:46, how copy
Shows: 1:01
